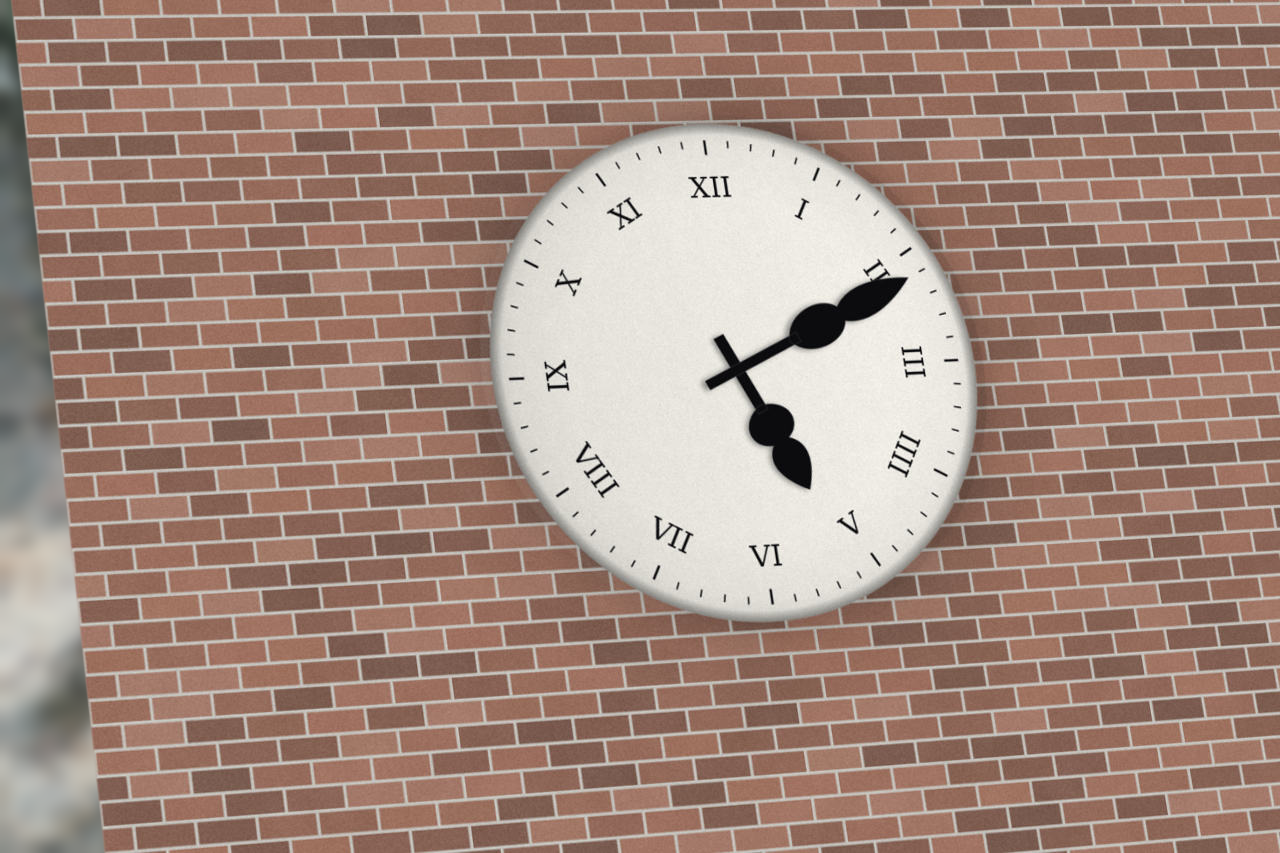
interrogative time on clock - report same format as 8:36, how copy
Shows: 5:11
